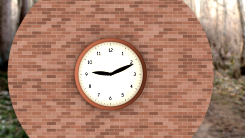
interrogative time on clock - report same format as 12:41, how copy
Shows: 9:11
